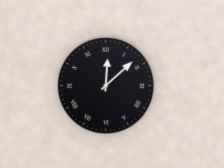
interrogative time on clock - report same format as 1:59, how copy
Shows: 12:08
